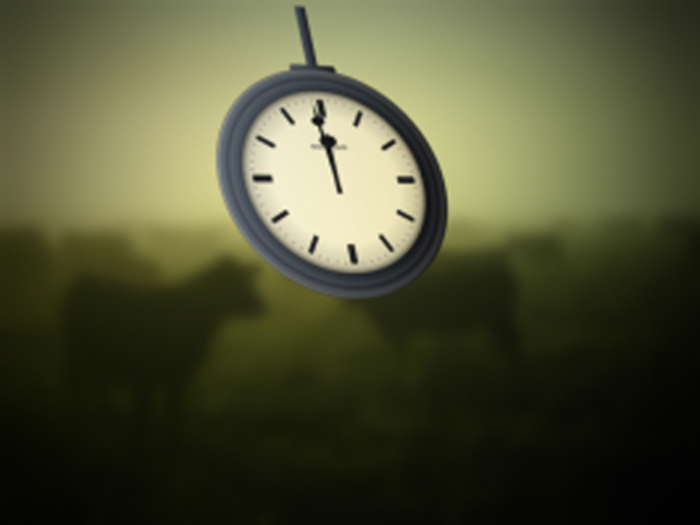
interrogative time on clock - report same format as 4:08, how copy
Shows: 11:59
